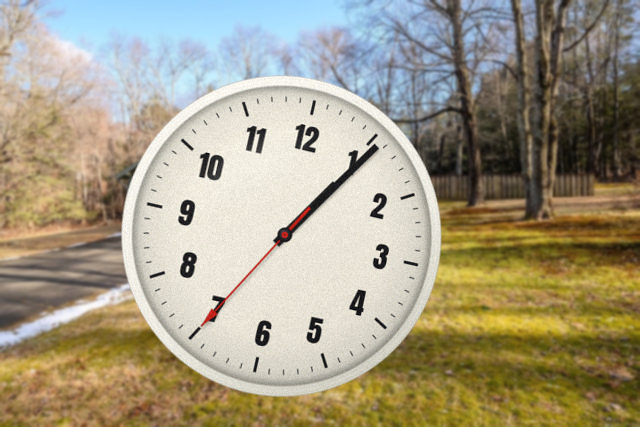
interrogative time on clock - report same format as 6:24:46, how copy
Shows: 1:05:35
